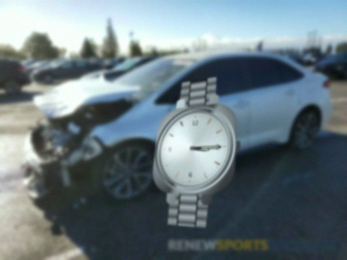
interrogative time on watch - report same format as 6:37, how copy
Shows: 3:15
